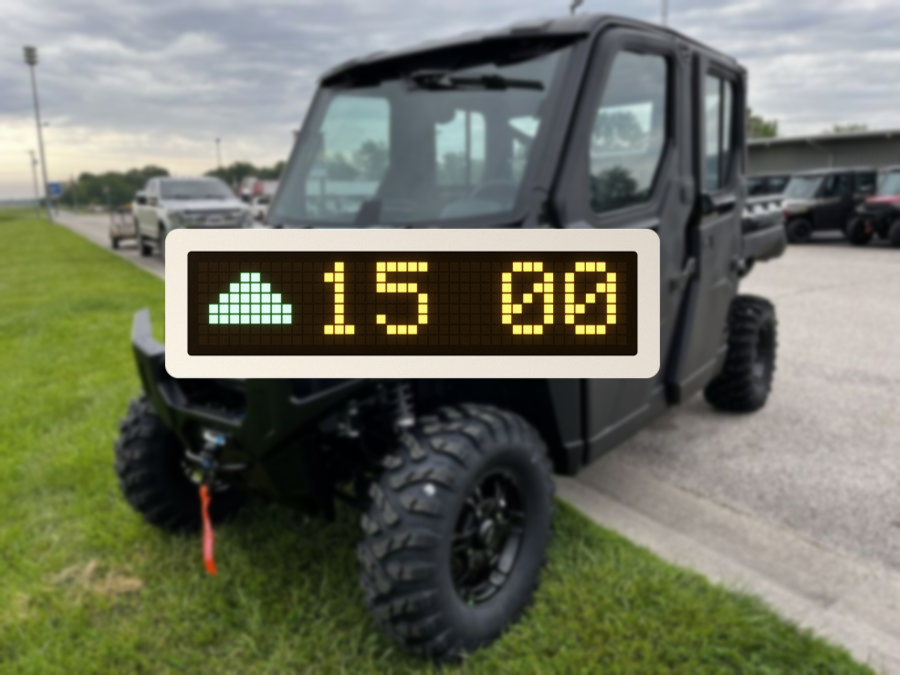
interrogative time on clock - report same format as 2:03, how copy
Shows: 15:00
